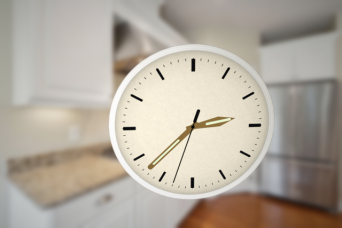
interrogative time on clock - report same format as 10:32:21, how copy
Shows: 2:37:33
